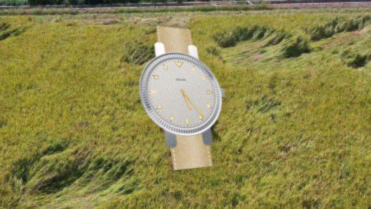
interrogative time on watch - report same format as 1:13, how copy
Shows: 5:24
